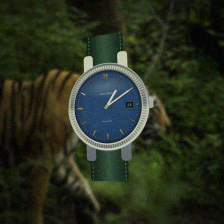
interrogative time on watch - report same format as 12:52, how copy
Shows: 1:10
